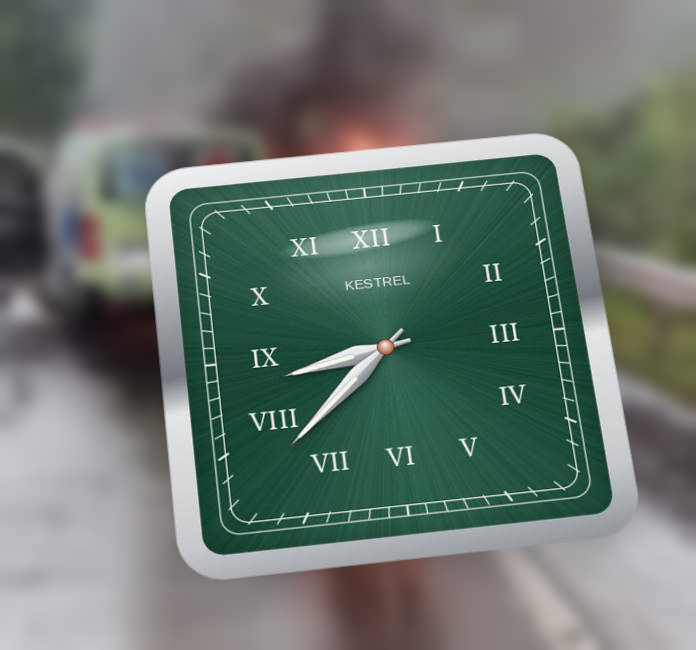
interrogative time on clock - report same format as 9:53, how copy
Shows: 8:38
